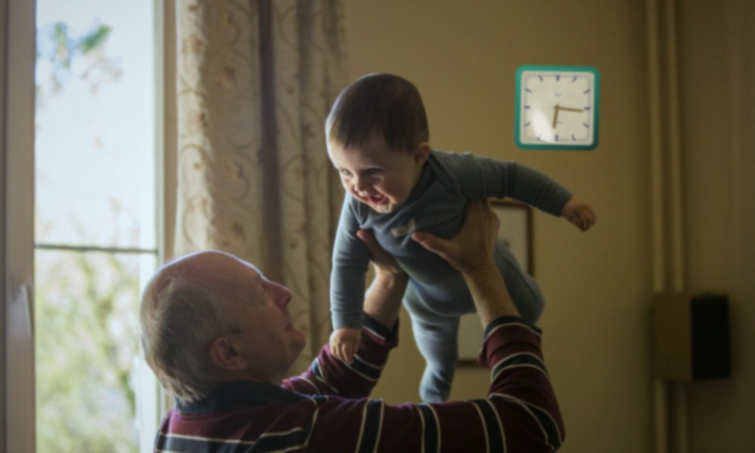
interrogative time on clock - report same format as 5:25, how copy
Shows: 6:16
